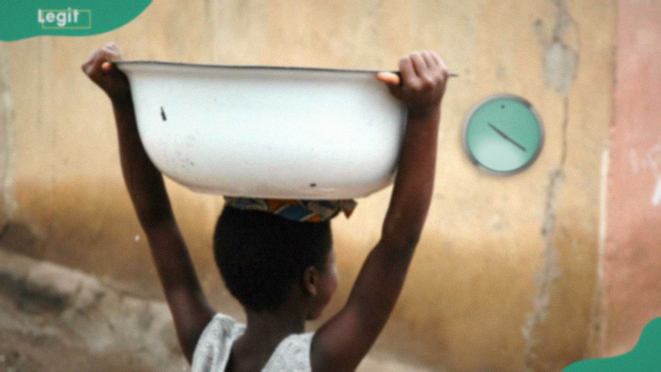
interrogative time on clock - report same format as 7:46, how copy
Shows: 10:21
